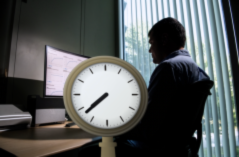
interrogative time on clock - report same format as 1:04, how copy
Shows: 7:38
